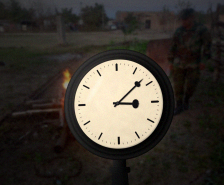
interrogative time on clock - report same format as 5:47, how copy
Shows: 3:08
